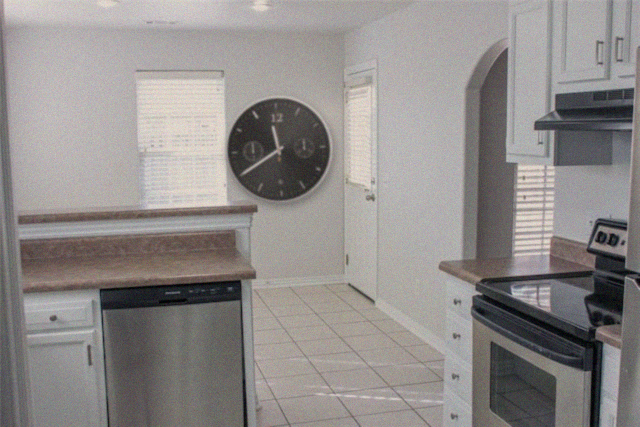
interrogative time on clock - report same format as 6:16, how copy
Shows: 11:40
